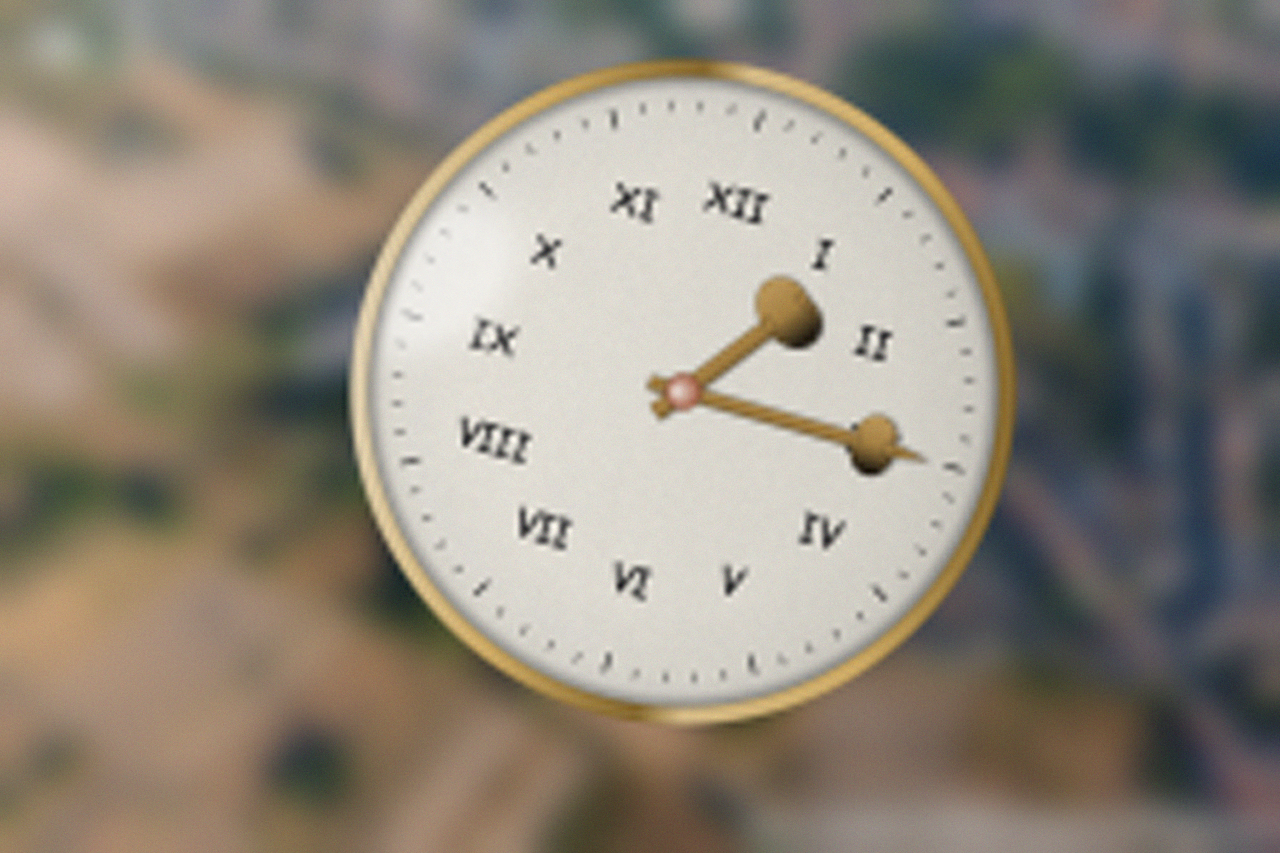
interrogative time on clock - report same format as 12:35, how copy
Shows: 1:15
